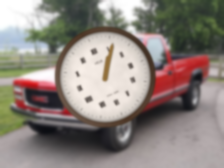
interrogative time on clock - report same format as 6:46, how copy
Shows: 1:06
